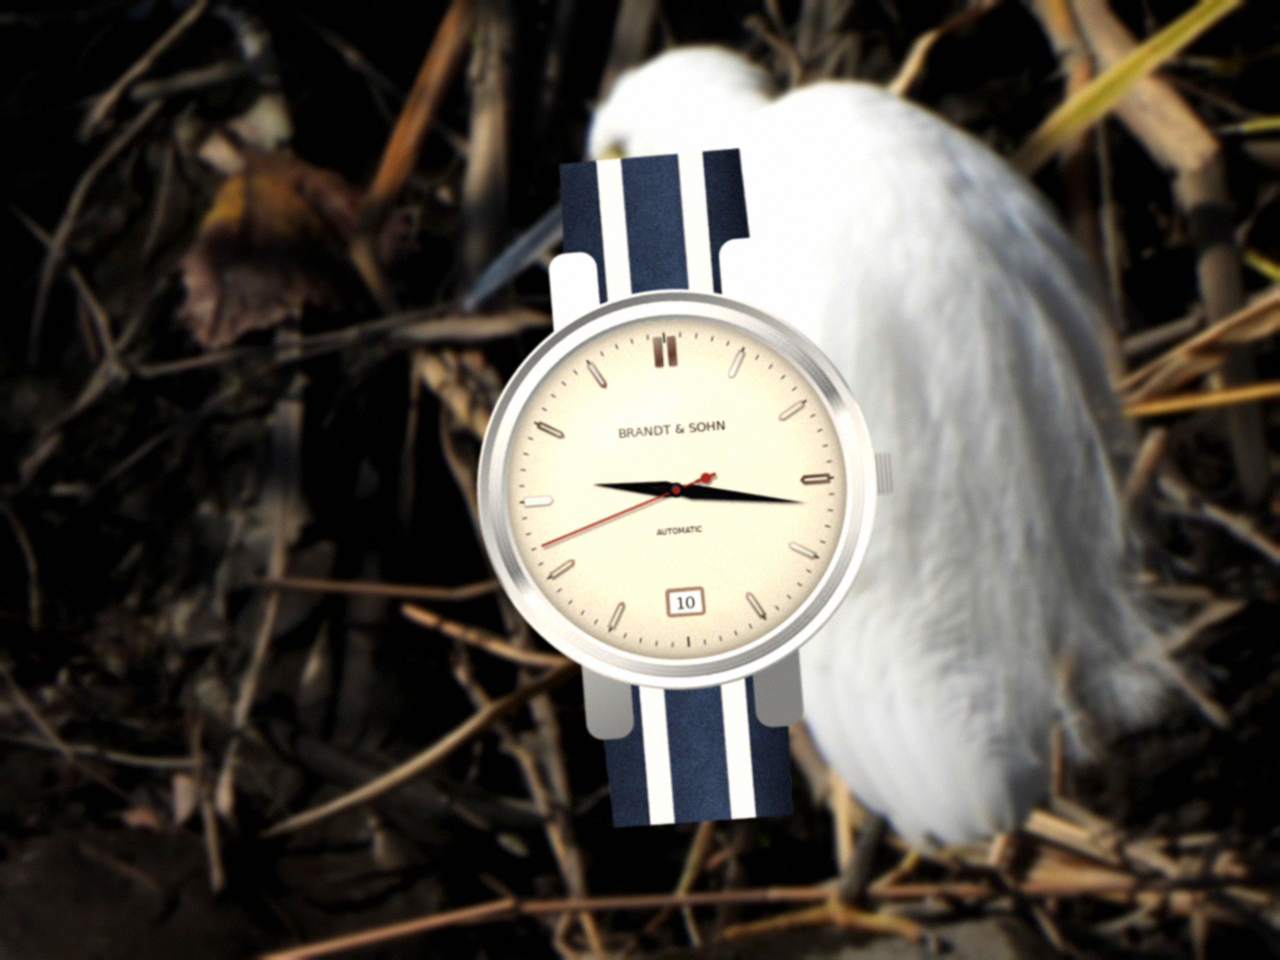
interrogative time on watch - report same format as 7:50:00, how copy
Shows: 9:16:42
